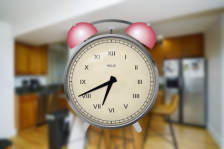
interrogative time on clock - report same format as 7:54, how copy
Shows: 6:41
